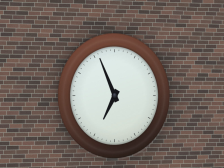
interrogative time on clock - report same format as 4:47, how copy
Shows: 6:56
